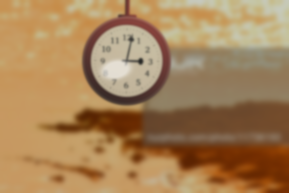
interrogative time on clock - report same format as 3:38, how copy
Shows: 3:02
